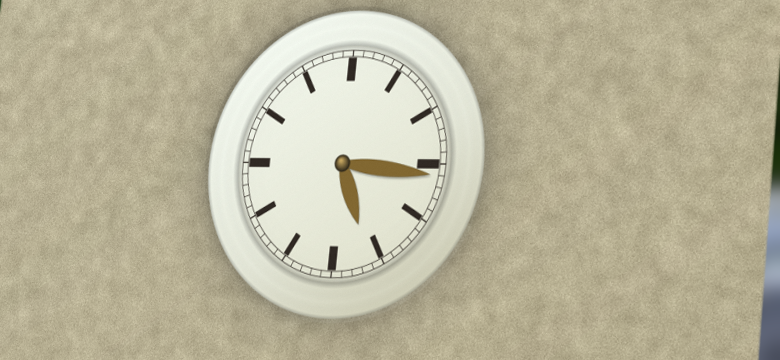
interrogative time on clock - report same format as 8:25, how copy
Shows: 5:16
